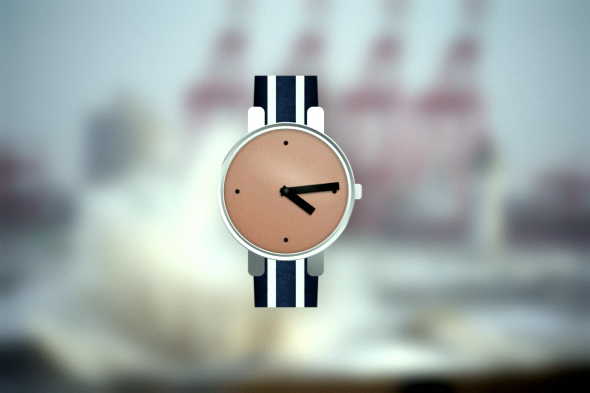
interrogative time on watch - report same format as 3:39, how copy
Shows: 4:14
